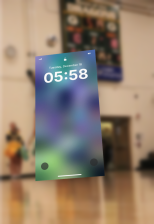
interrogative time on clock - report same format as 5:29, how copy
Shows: 5:58
